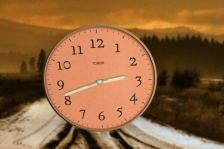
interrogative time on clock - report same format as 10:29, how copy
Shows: 2:42
